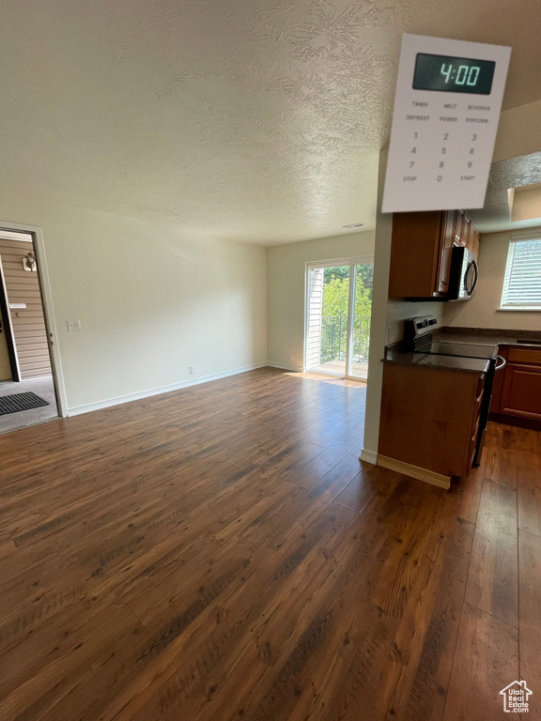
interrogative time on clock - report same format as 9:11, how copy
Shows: 4:00
